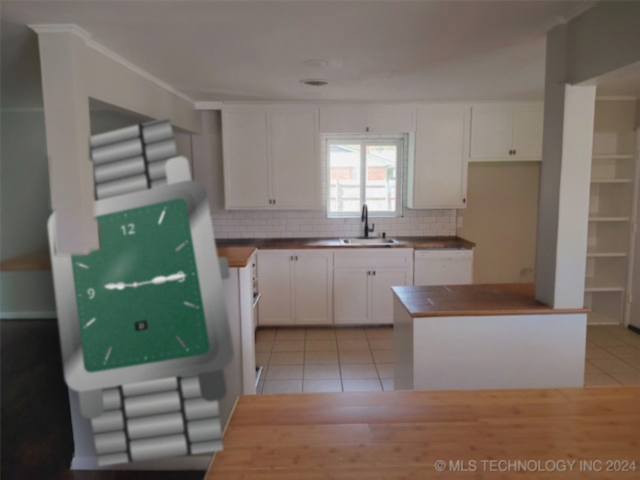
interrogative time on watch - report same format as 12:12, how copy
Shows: 9:15
